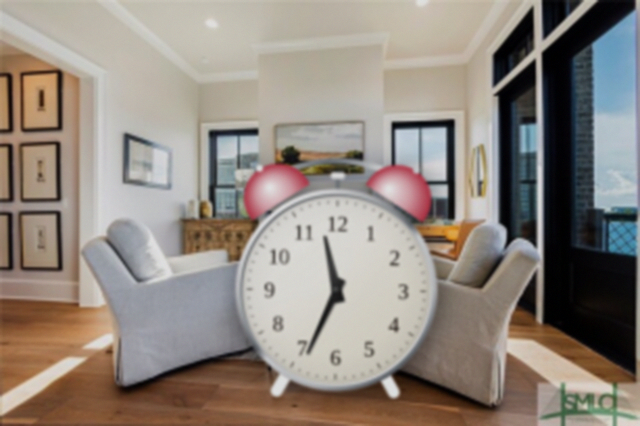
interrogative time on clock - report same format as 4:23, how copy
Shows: 11:34
